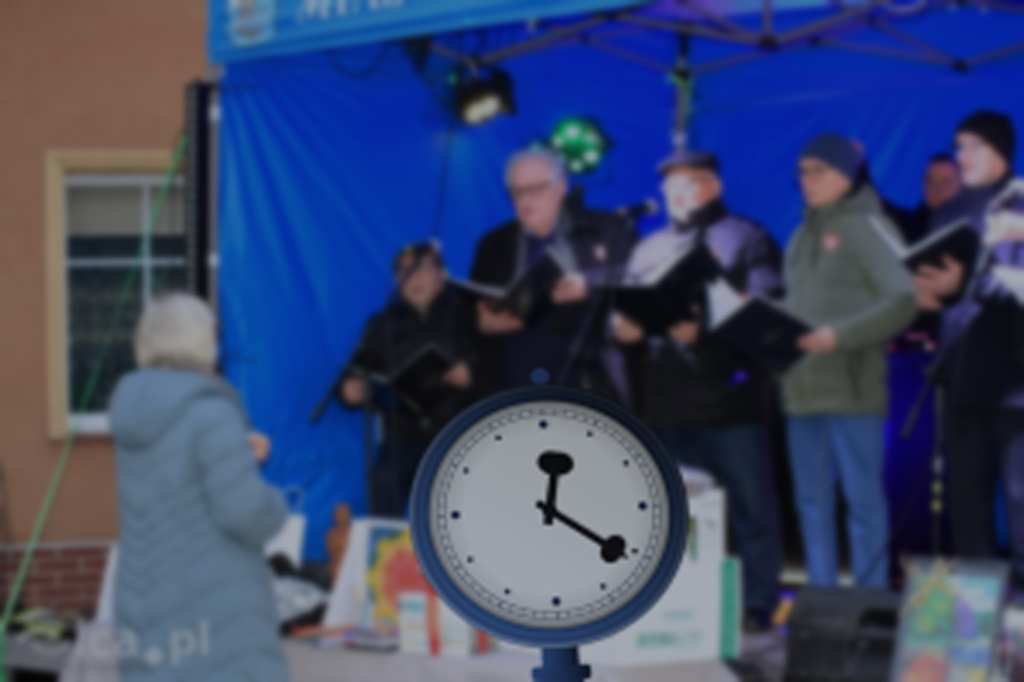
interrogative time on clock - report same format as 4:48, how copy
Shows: 12:21
